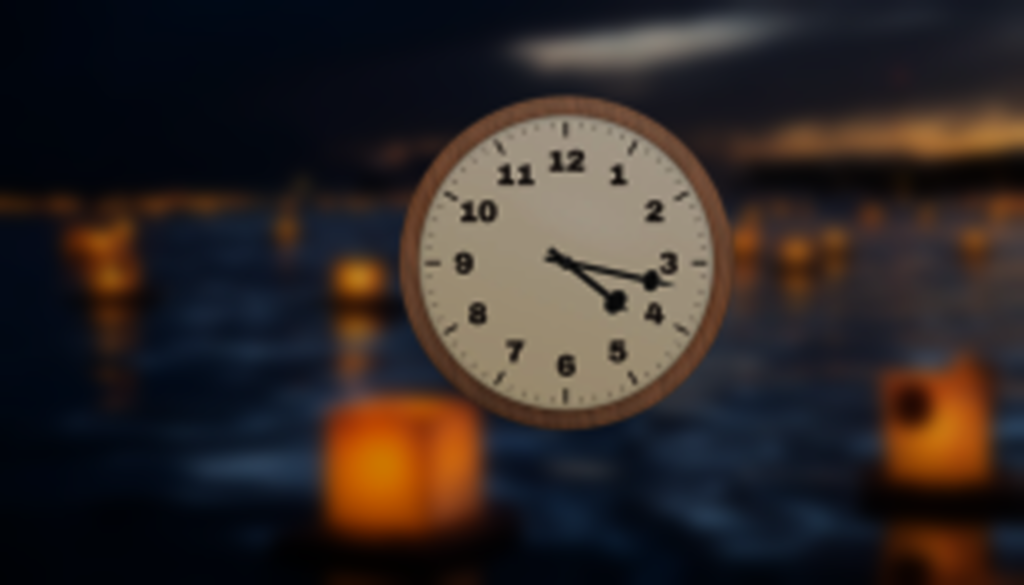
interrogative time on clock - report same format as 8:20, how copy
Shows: 4:17
